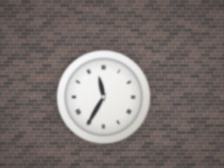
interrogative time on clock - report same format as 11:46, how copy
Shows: 11:35
